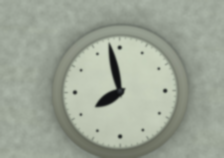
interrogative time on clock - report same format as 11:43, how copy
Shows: 7:58
